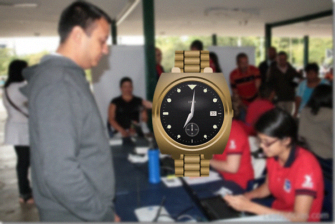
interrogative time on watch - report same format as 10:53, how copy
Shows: 7:01
